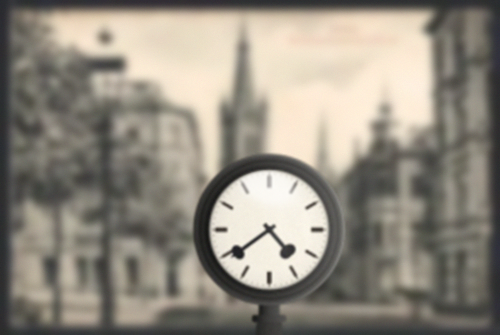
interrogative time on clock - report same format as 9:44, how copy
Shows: 4:39
